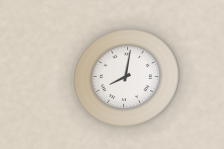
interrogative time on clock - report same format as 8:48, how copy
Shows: 8:01
